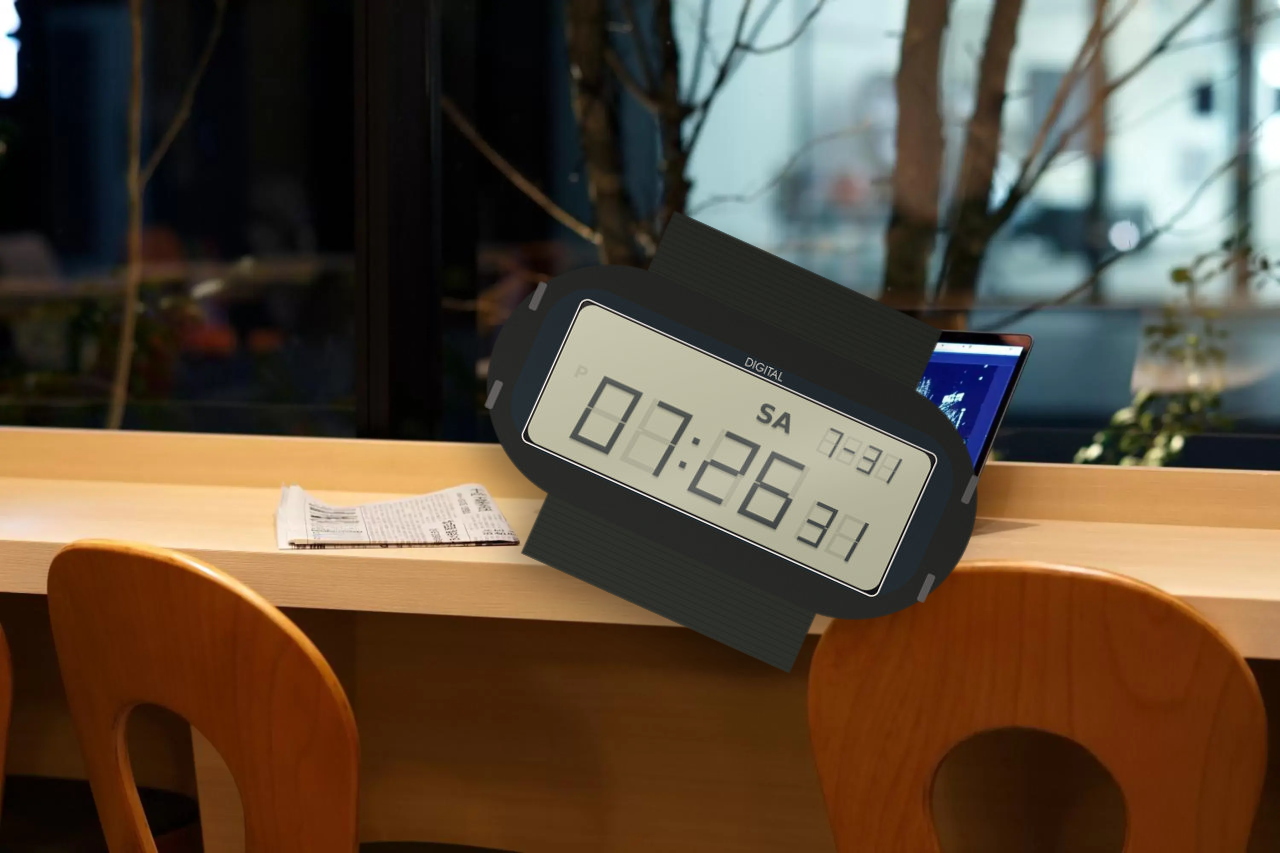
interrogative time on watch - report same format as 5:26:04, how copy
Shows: 7:26:31
